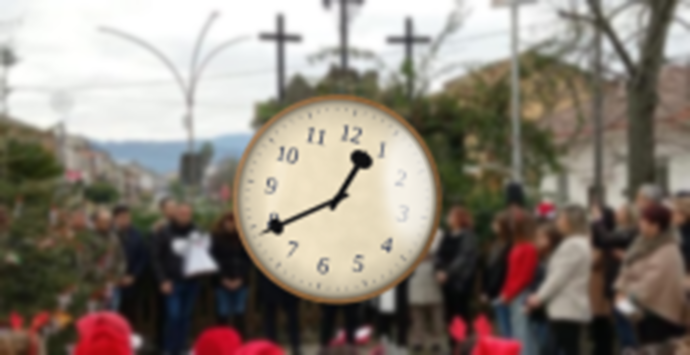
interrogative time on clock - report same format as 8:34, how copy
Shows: 12:39
